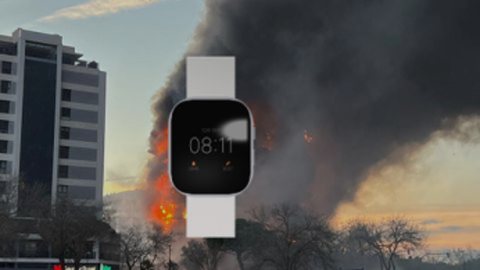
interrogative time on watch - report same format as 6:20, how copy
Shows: 8:11
